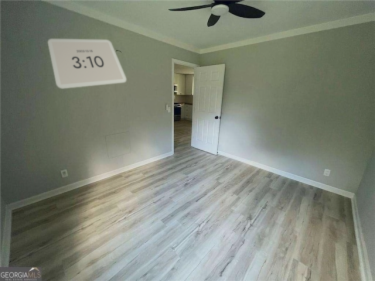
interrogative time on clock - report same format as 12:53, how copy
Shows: 3:10
